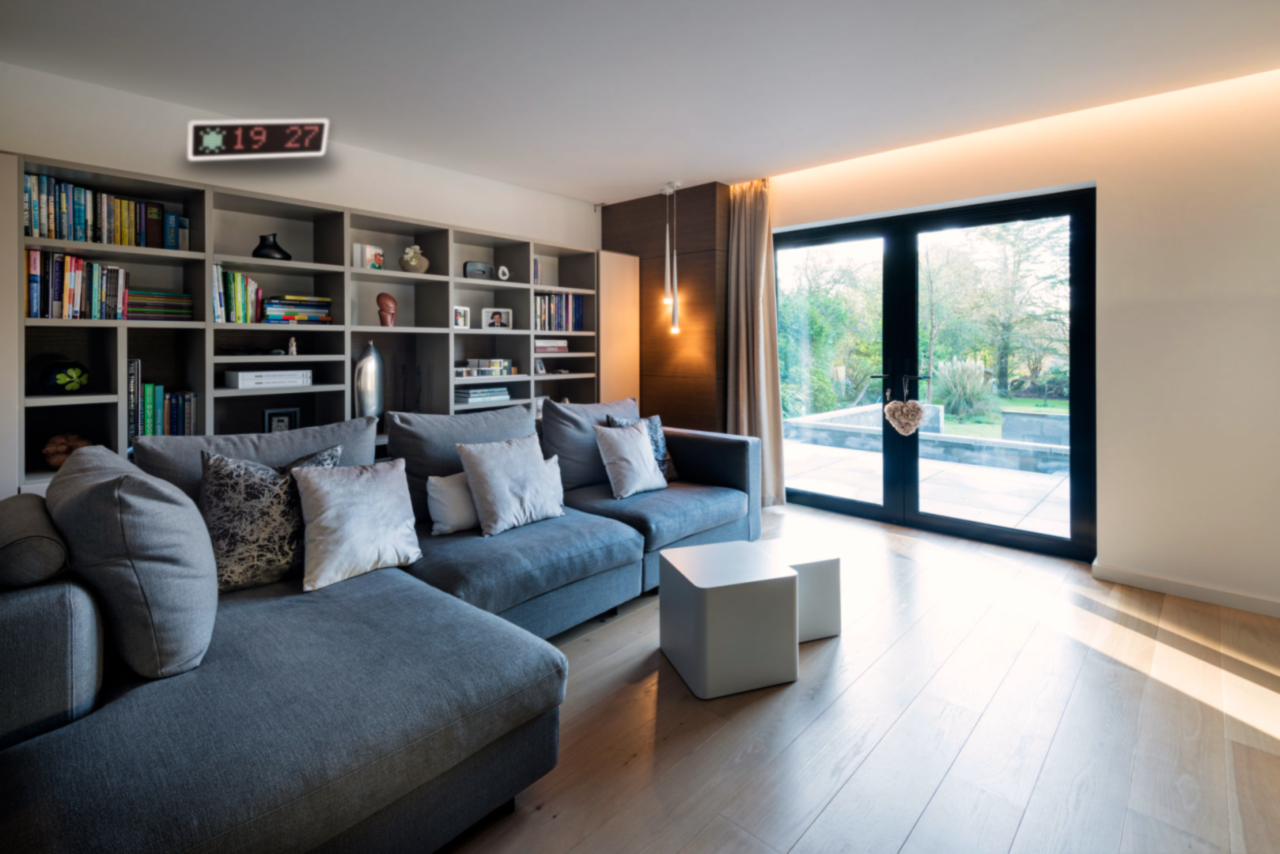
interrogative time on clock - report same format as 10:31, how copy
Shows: 19:27
